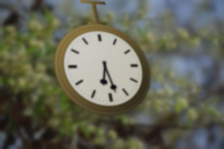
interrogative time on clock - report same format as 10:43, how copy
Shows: 6:28
